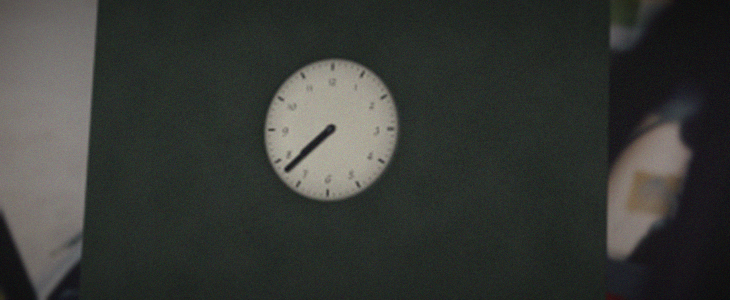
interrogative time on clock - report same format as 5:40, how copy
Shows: 7:38
